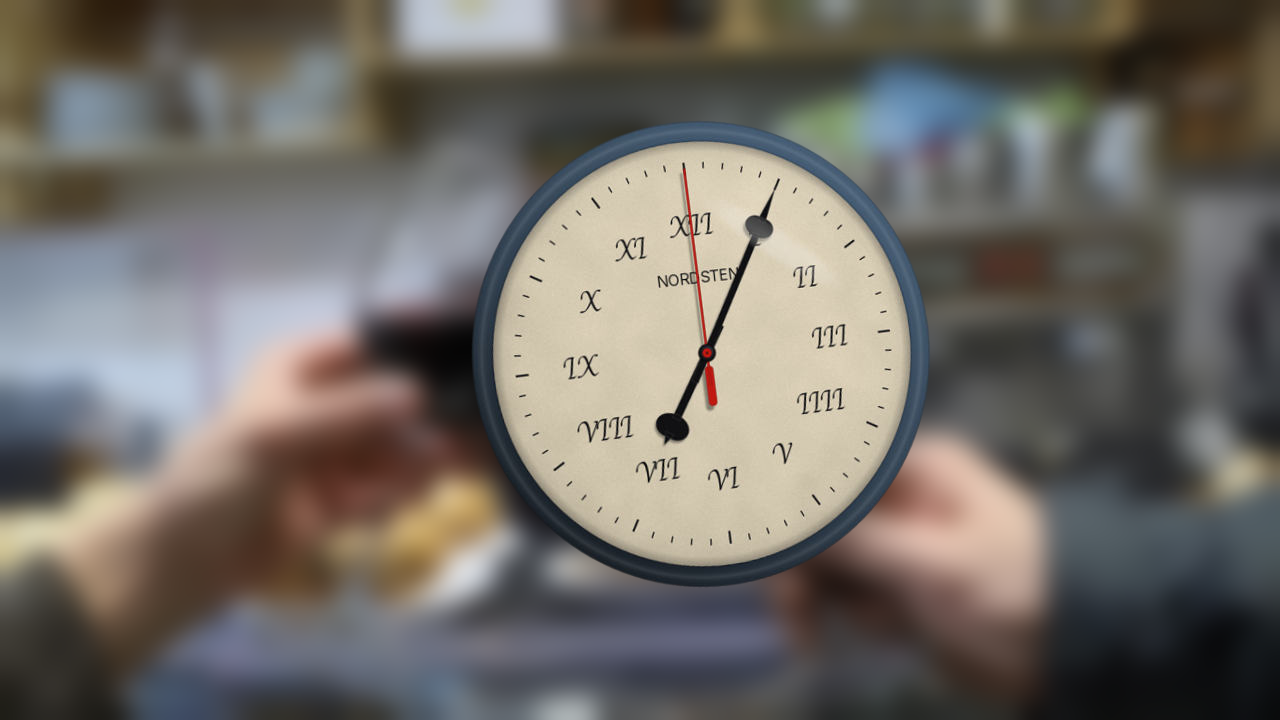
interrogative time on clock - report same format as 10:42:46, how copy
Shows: 7:05:00
